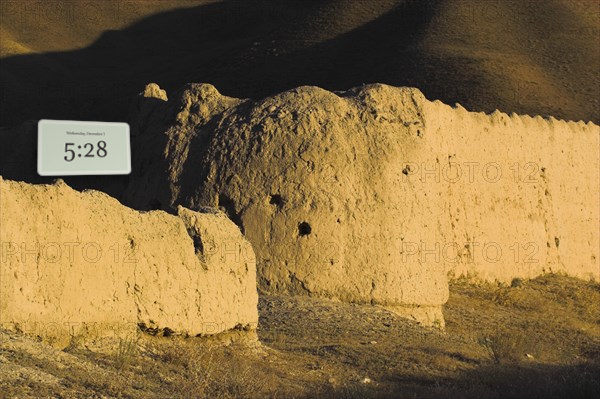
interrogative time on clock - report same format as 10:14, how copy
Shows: 5:28
